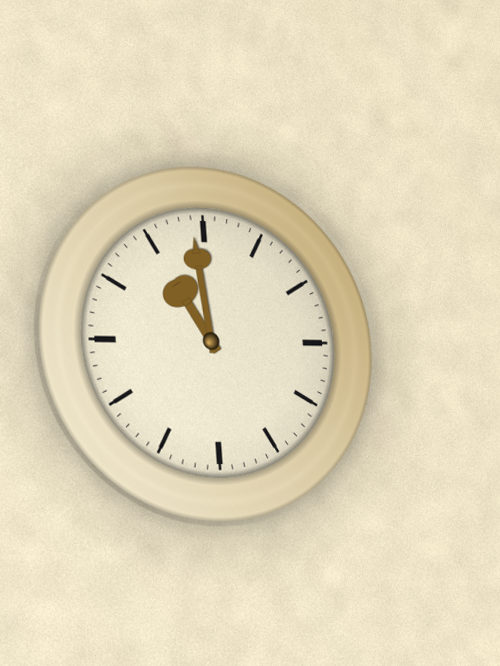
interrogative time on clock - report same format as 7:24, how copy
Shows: 10:59
